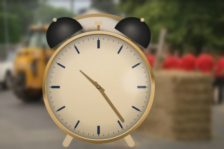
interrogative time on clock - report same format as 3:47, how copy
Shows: 10:24
